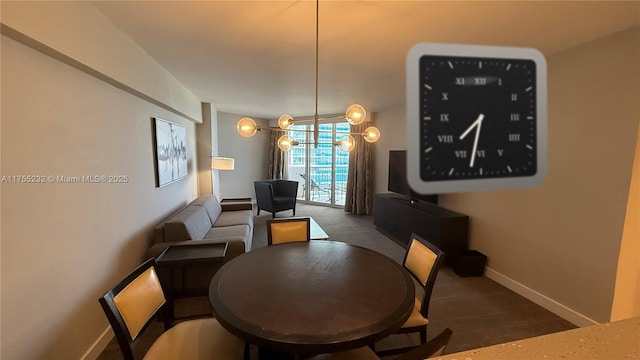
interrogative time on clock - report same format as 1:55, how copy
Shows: 7:32
